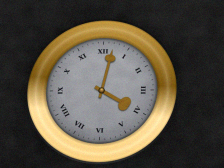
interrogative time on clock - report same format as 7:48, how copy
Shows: 4:02
